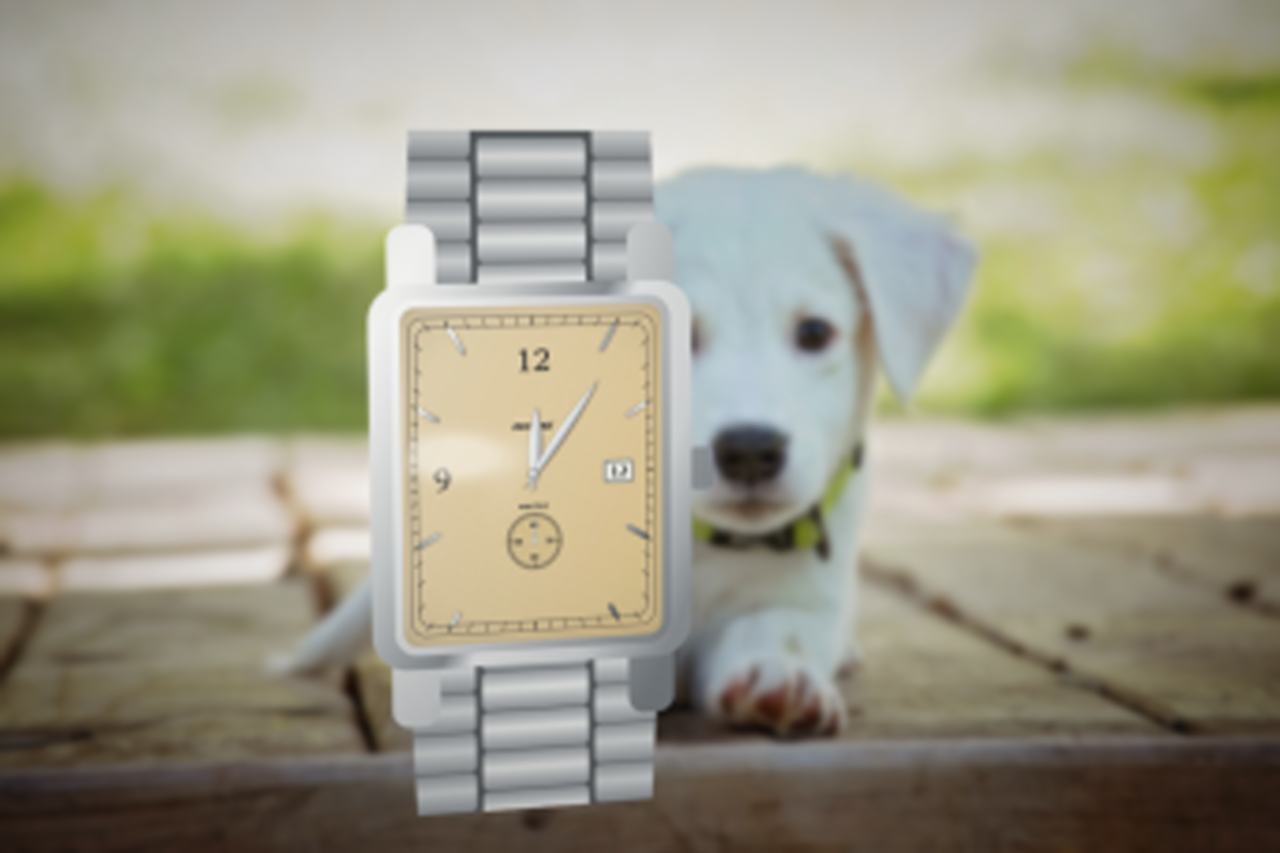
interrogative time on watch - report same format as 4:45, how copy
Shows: 12:06
